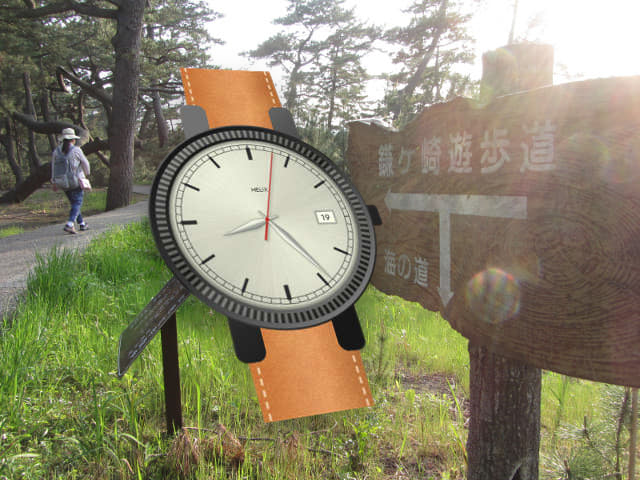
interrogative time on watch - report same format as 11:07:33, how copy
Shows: 8:24:03
